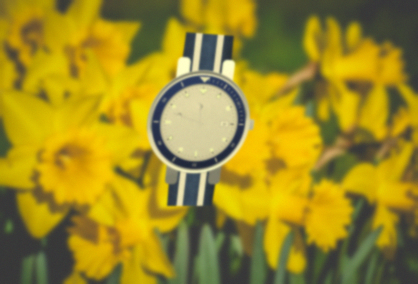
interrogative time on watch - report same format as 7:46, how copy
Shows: 11:48
